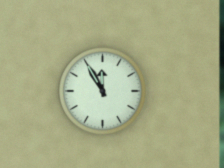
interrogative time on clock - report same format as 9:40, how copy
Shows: 11:55
